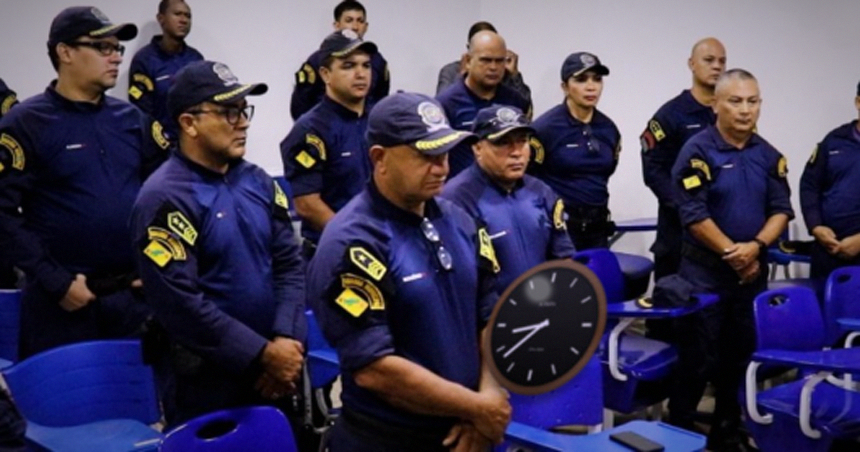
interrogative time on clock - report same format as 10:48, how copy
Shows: 8:38
